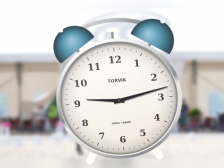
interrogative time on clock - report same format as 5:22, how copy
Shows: 9:13
